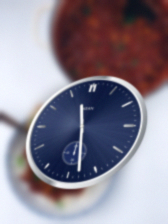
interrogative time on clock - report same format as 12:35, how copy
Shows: 11:28
